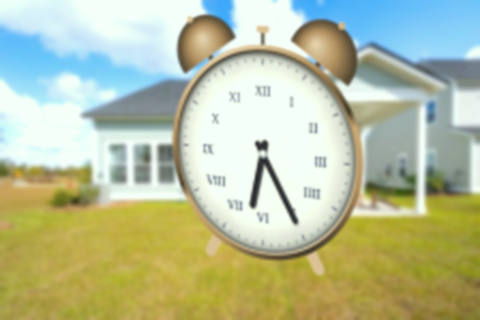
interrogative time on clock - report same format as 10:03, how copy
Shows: 6:25
